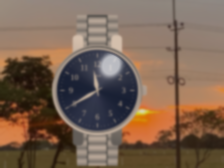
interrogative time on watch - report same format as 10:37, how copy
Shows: 11:40
